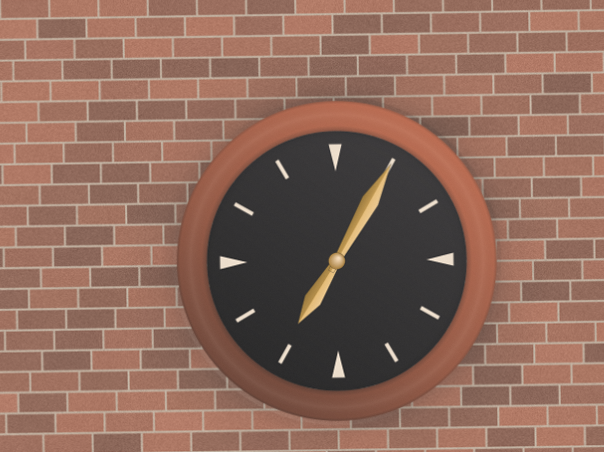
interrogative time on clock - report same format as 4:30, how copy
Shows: 7:05
